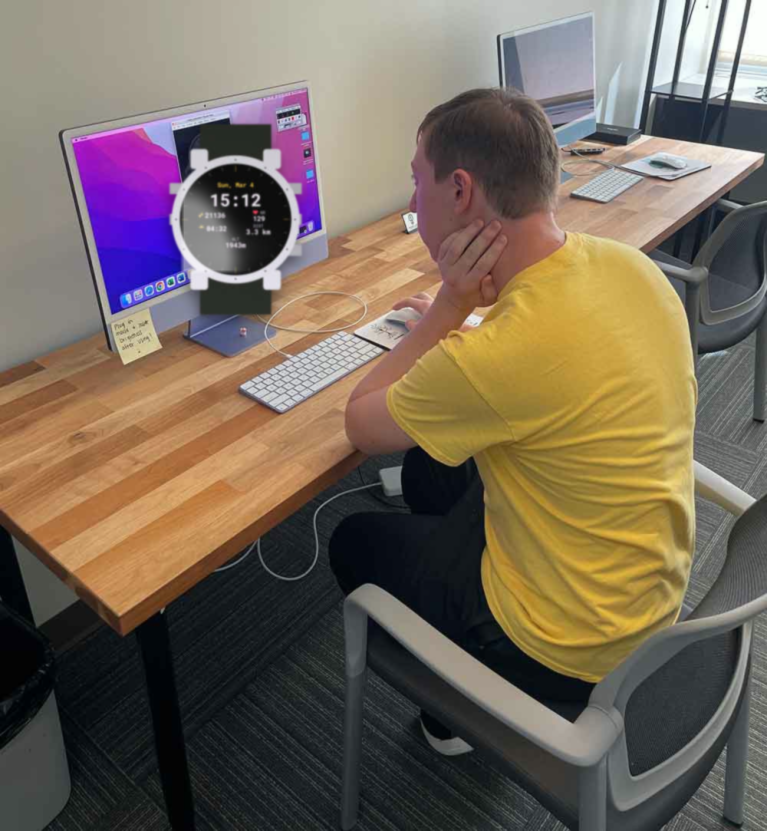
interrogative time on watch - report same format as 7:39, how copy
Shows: 15:12
